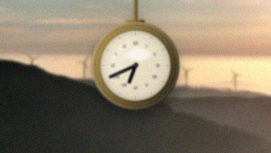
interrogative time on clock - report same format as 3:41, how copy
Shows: 6:41
